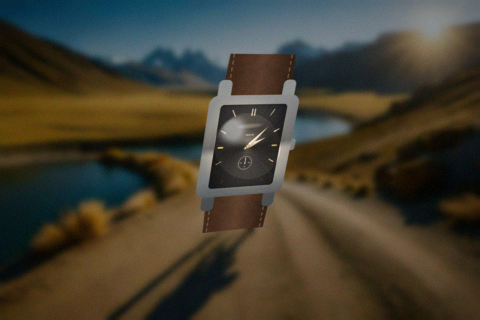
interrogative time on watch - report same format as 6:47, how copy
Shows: 2:07
